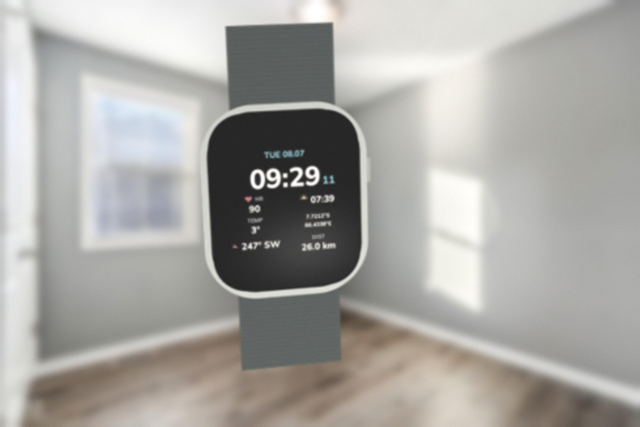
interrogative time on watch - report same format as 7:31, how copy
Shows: 9:29
